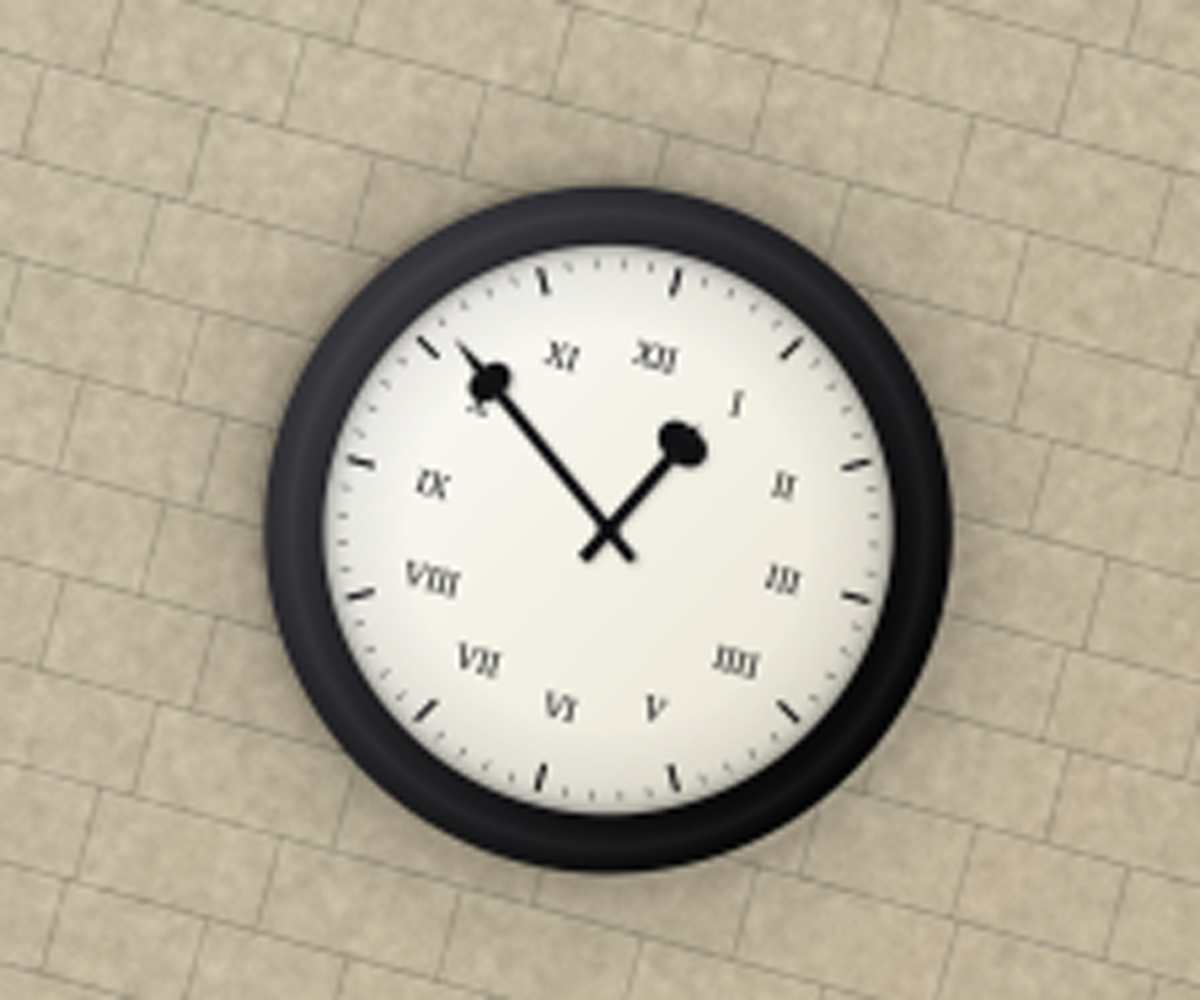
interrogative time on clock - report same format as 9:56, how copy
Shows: 12:51
